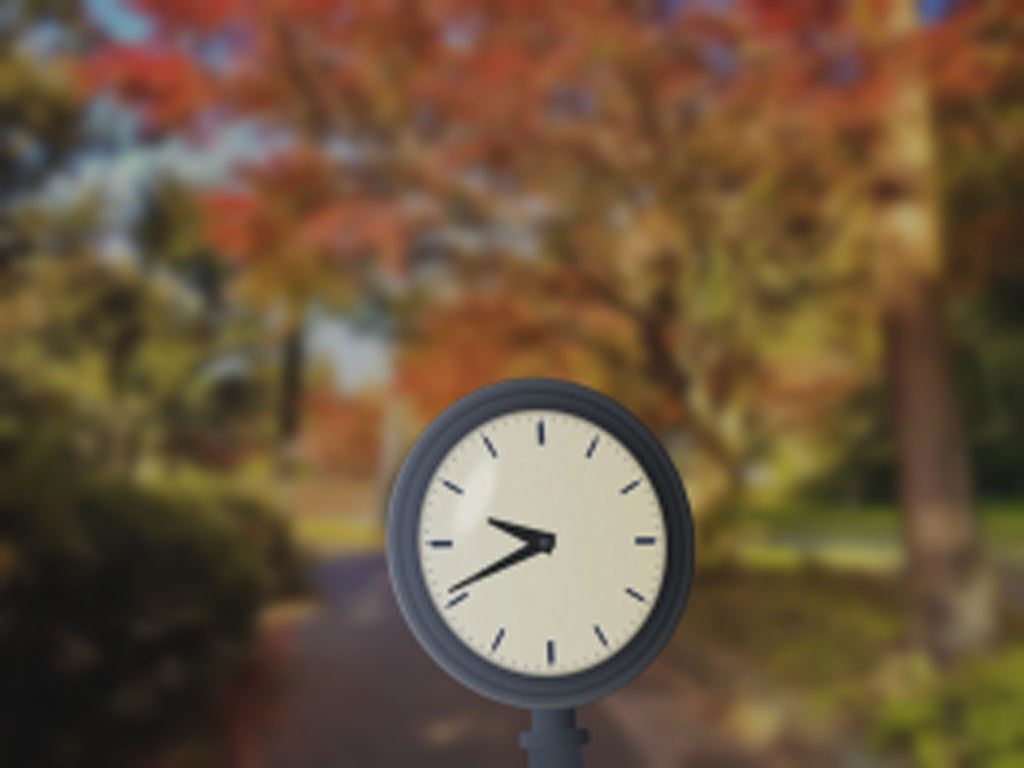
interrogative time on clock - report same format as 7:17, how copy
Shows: 9:41
